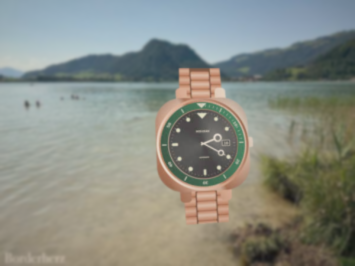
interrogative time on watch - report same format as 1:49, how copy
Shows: 2:20
